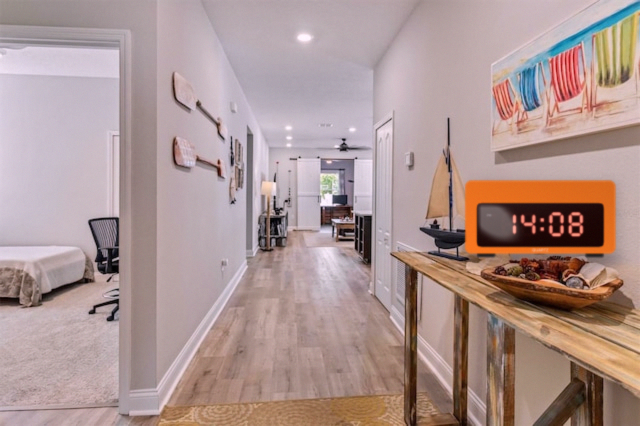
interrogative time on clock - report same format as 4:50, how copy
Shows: 14:08
